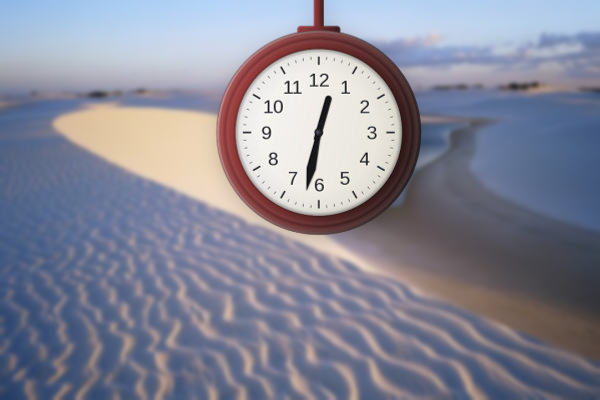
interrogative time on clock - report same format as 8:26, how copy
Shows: 12:32
